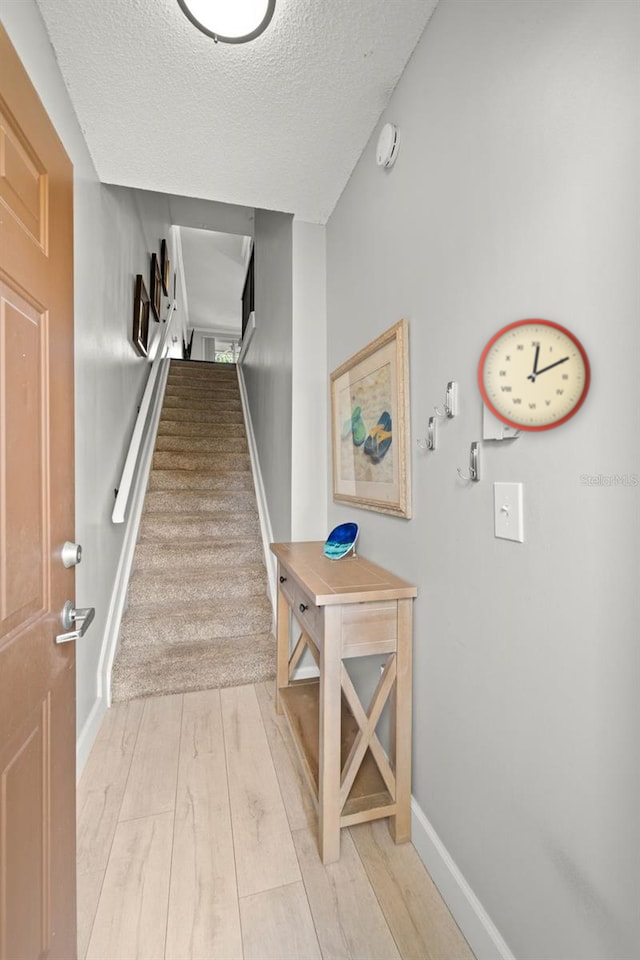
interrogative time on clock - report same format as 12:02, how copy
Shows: 12:10
